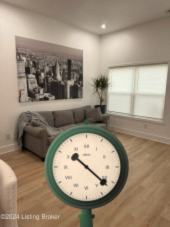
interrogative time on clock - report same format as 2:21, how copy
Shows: 10:22
